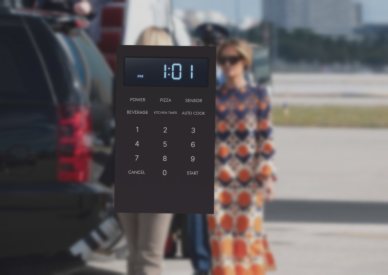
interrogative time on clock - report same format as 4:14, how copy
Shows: 1:01
